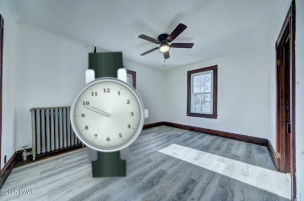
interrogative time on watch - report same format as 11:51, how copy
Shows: 9:49
